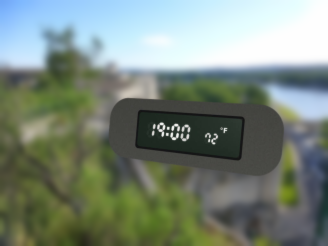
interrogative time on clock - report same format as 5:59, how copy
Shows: 19:00
